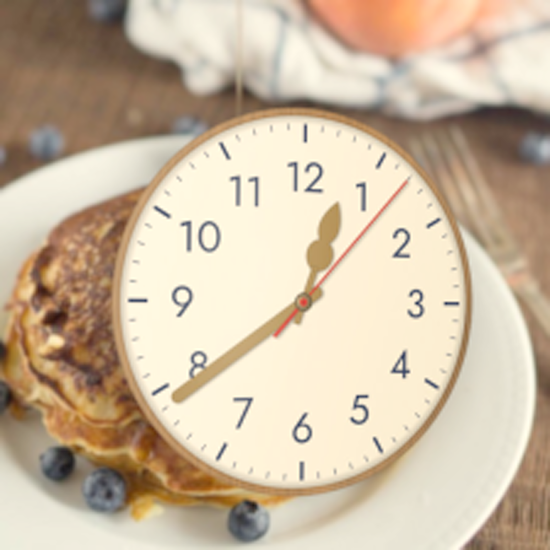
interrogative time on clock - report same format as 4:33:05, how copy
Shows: 12:39:07
